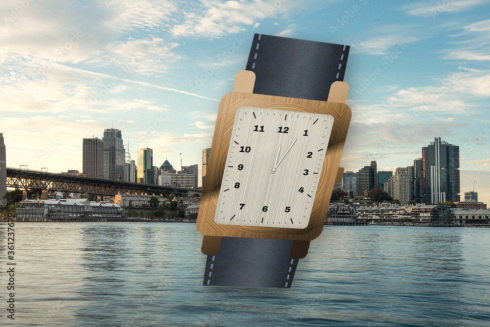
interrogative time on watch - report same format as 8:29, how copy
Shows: 12:04
